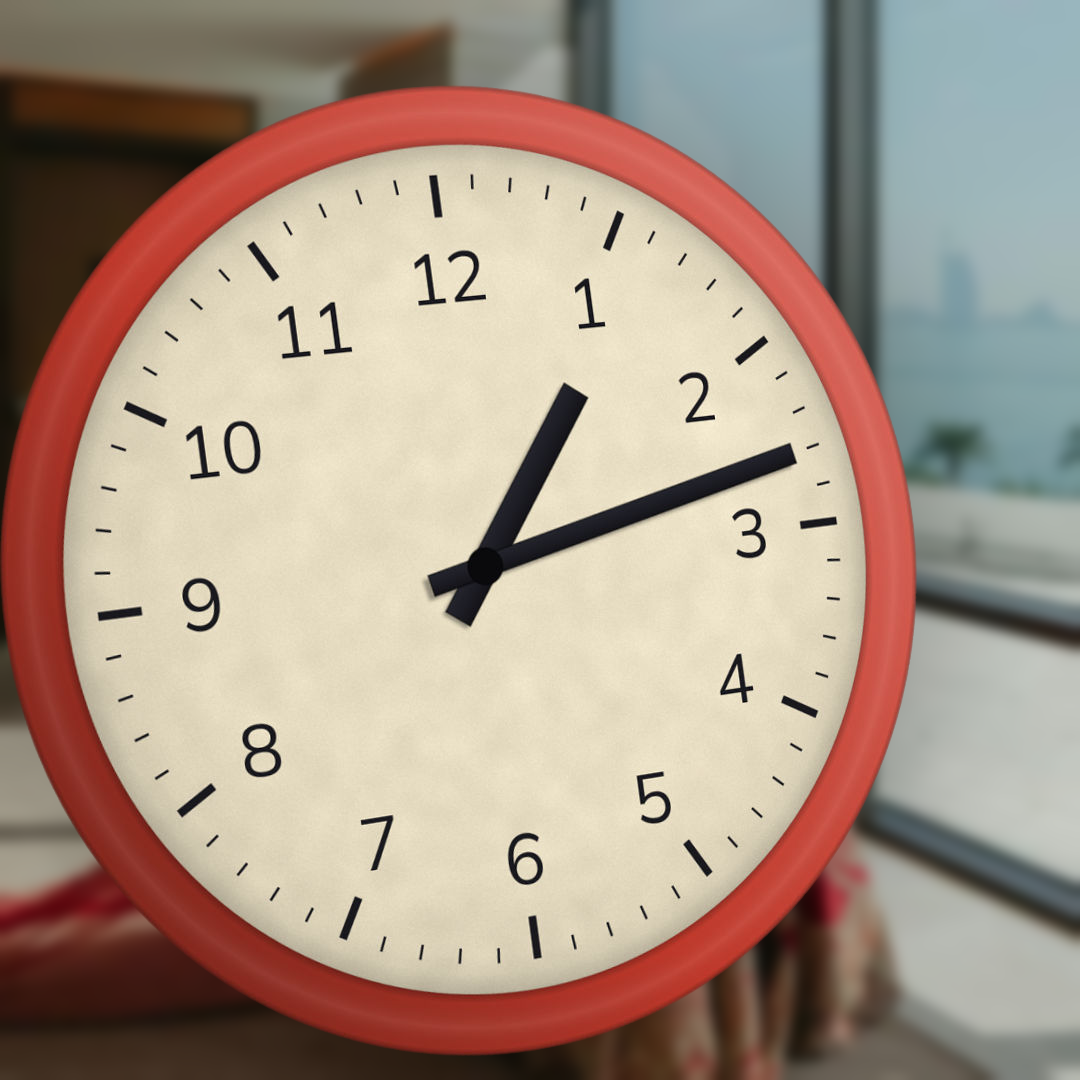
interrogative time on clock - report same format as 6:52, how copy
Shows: 1:13
